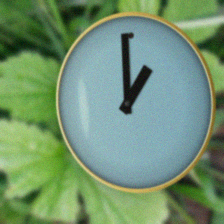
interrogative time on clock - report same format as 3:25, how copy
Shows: 12:59
